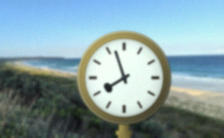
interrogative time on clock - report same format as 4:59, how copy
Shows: 7:57
